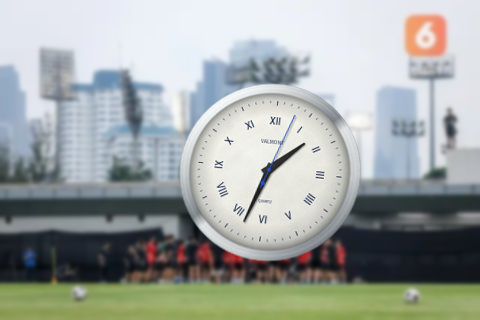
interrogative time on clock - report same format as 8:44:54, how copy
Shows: 1:33:03
